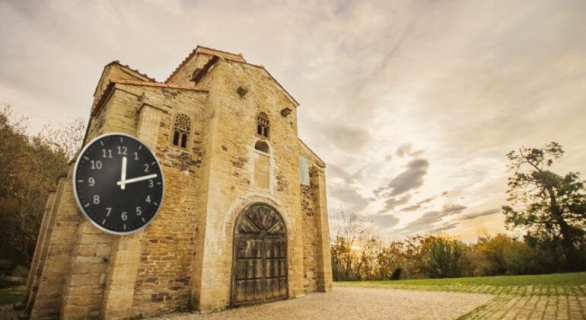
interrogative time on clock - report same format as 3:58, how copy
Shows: 12:13
